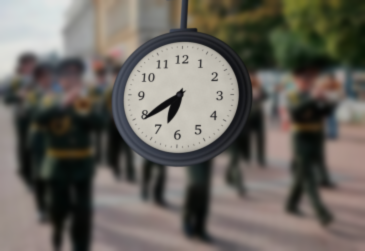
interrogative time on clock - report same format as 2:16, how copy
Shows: 6:39
